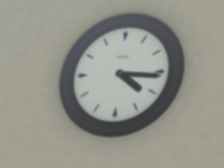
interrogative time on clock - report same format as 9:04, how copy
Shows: 4:16
